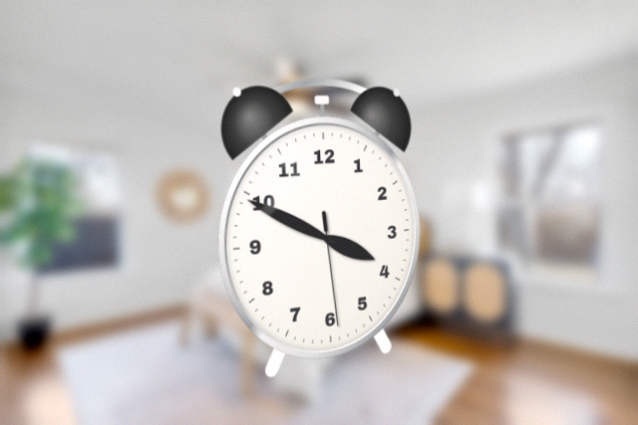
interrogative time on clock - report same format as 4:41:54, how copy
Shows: 3:49:29
